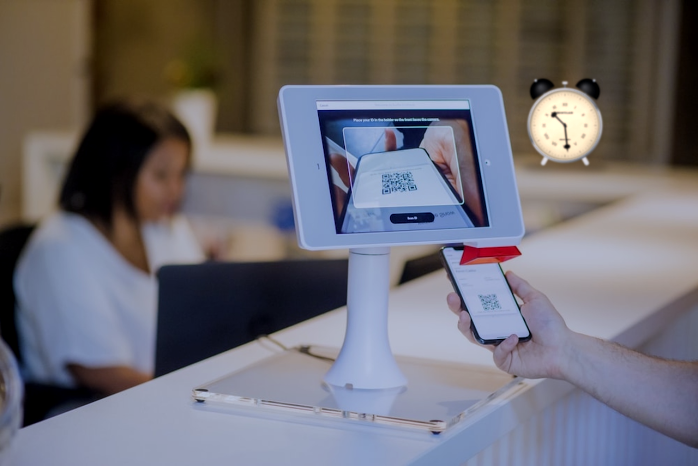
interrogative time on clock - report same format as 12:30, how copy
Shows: 10:29
